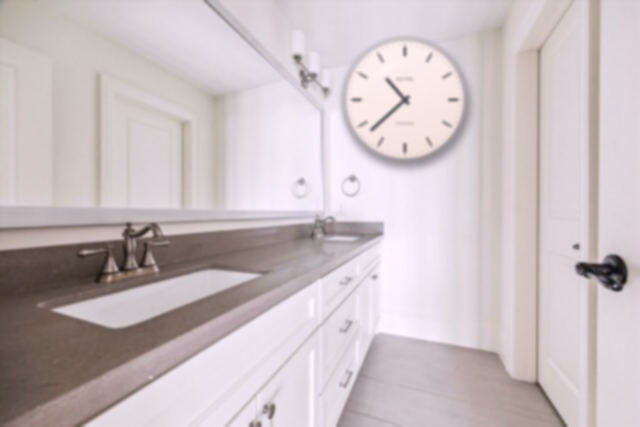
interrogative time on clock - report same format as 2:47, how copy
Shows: 10:38
